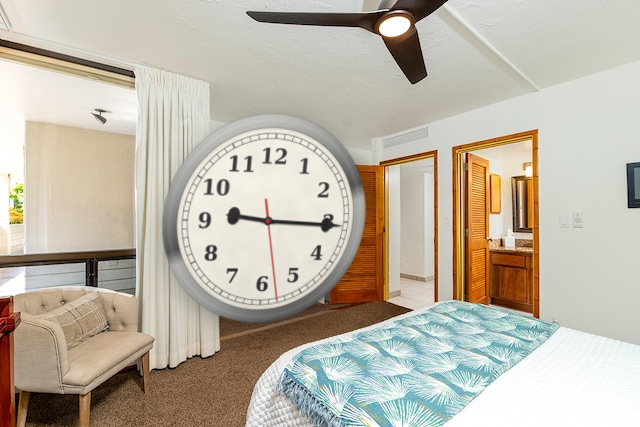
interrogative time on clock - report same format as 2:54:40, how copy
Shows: 9:15:28
